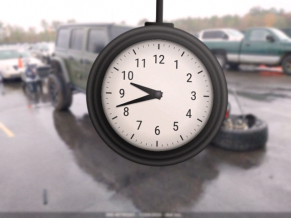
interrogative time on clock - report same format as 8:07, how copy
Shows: 9:42
